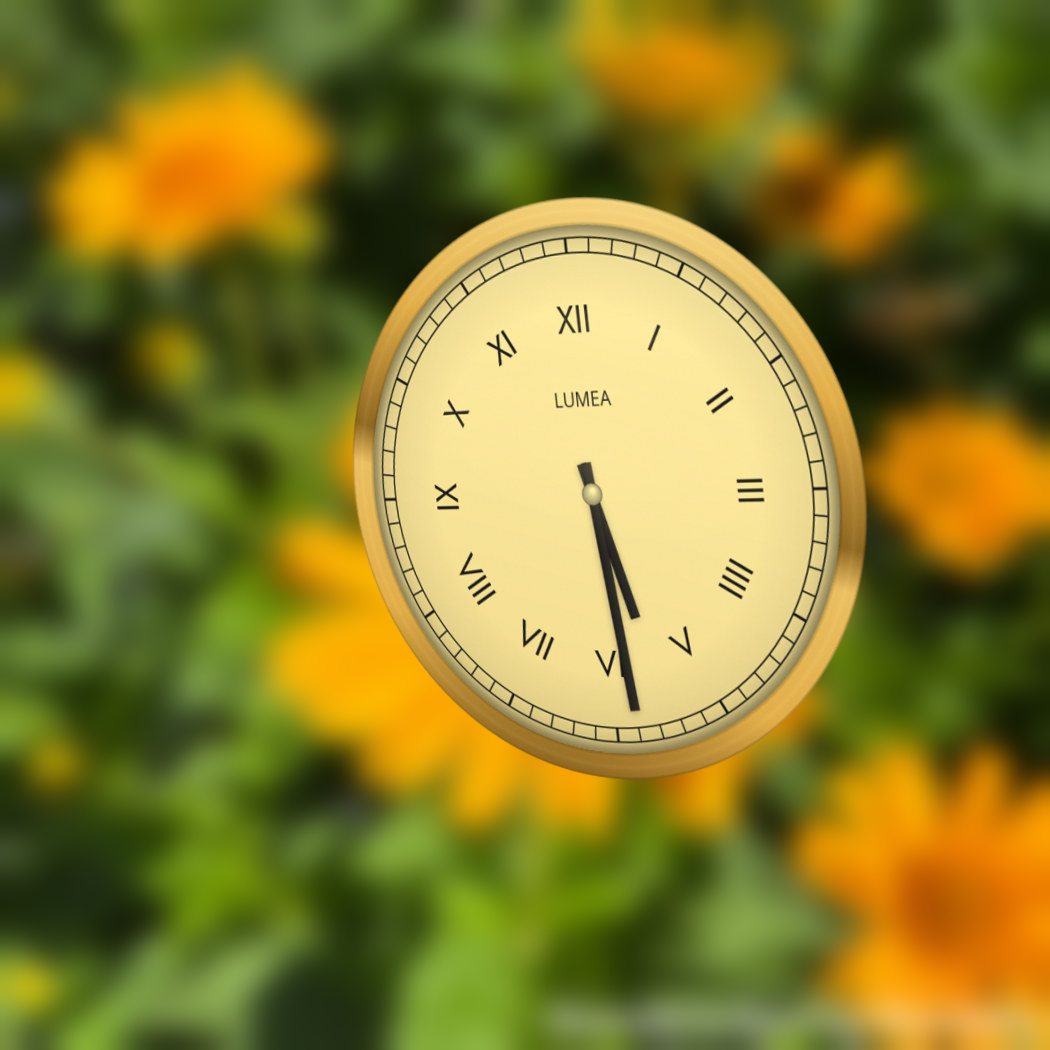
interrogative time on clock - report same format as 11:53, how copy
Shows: 5:29
